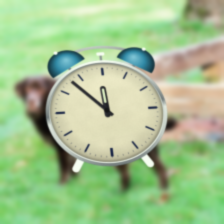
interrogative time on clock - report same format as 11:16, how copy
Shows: 11:53
